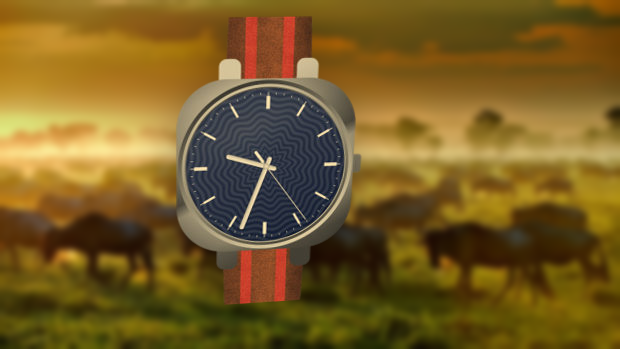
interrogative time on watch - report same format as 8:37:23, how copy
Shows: 9:33:24
